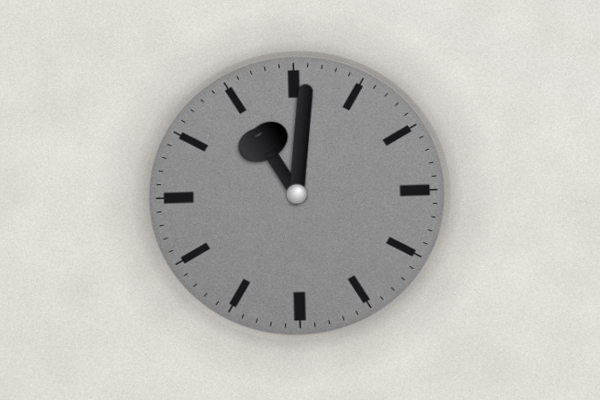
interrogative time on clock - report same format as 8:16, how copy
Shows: 11:01
